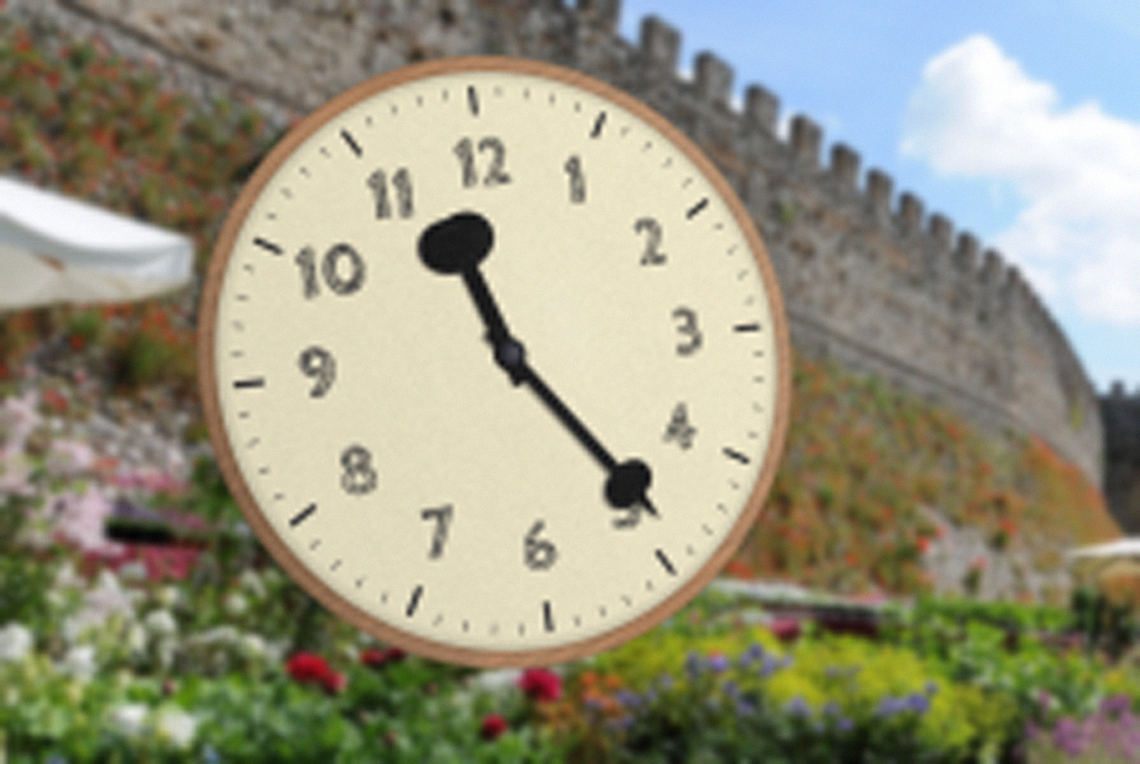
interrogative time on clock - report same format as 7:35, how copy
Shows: 11:24
